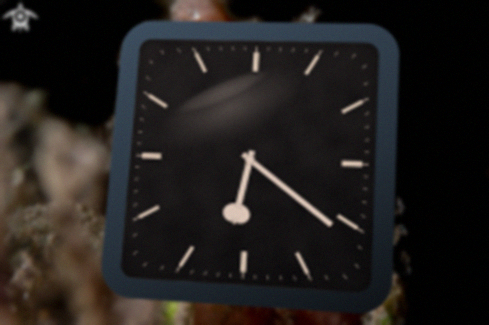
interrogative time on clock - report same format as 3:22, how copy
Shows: 6:21
